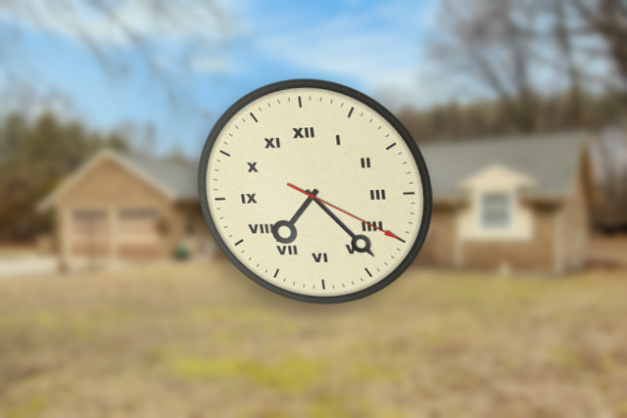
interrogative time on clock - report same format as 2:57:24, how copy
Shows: 7:23:20
